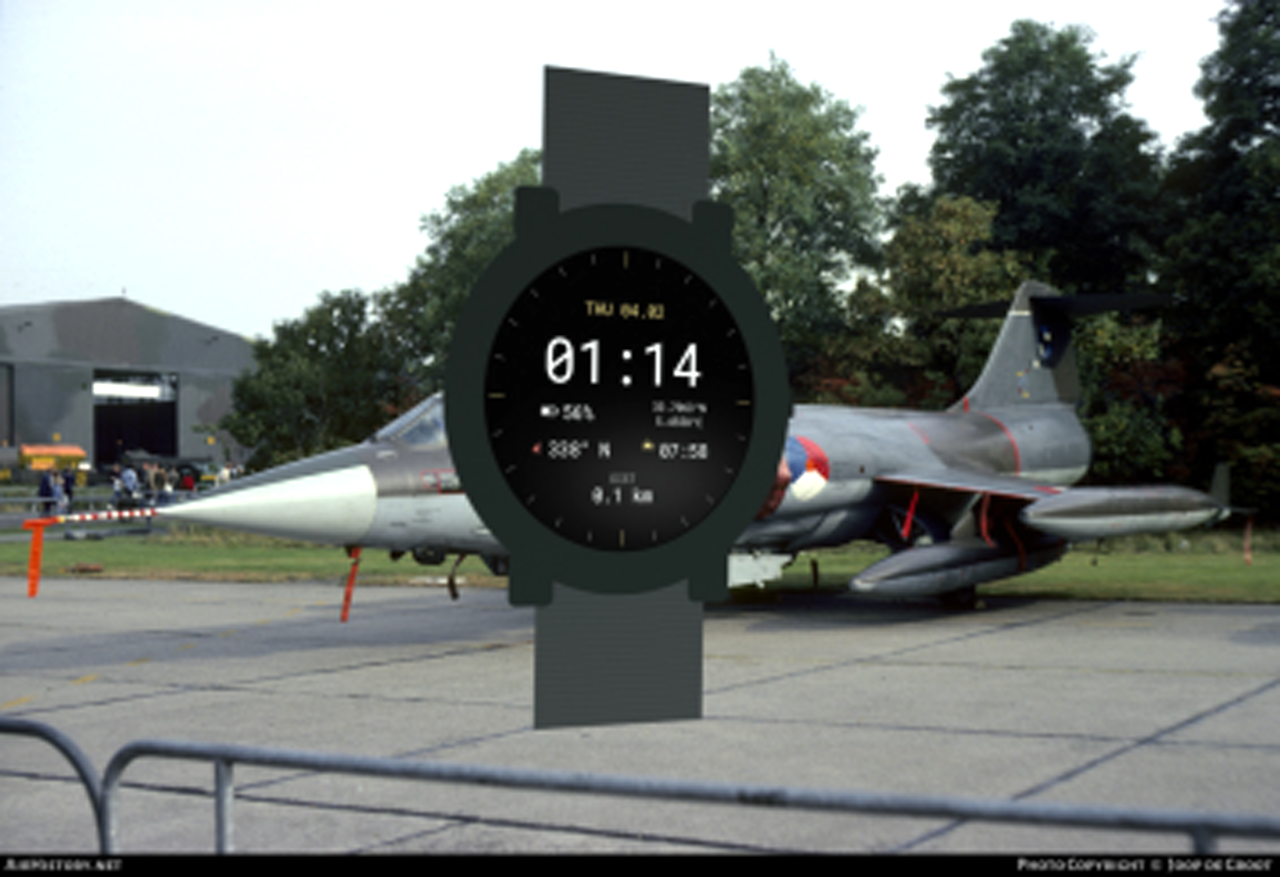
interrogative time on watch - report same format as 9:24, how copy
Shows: 1:14
